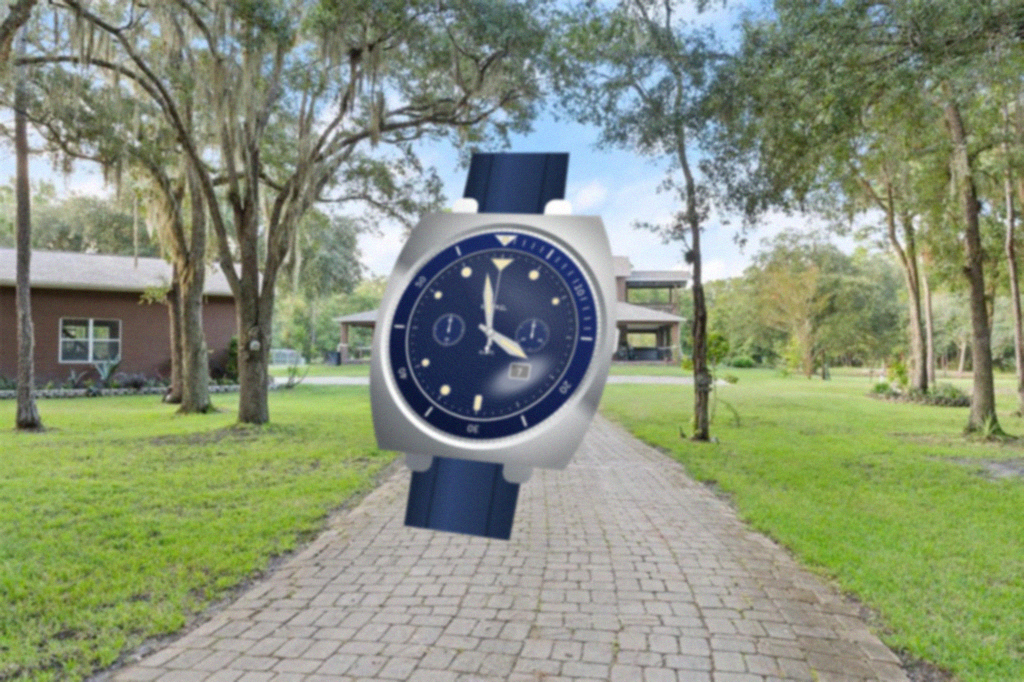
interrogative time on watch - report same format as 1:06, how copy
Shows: 3:58
